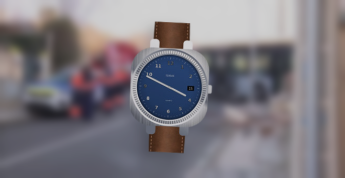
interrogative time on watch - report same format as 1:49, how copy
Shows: 3:49
